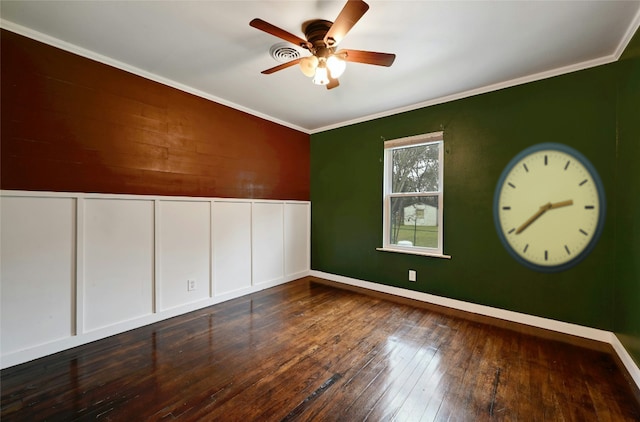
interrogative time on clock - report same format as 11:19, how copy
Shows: 2:39
